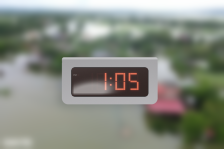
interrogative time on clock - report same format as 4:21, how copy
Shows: 1:05
